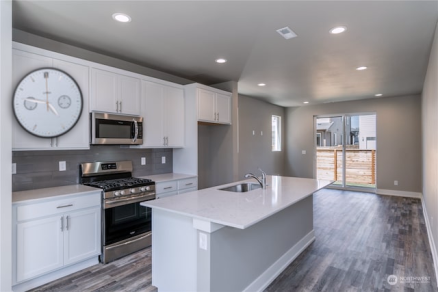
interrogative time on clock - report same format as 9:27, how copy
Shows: 4:47
